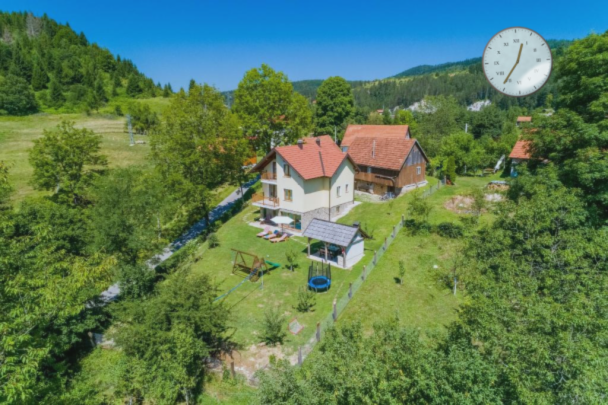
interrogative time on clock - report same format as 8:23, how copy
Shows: 12:36
